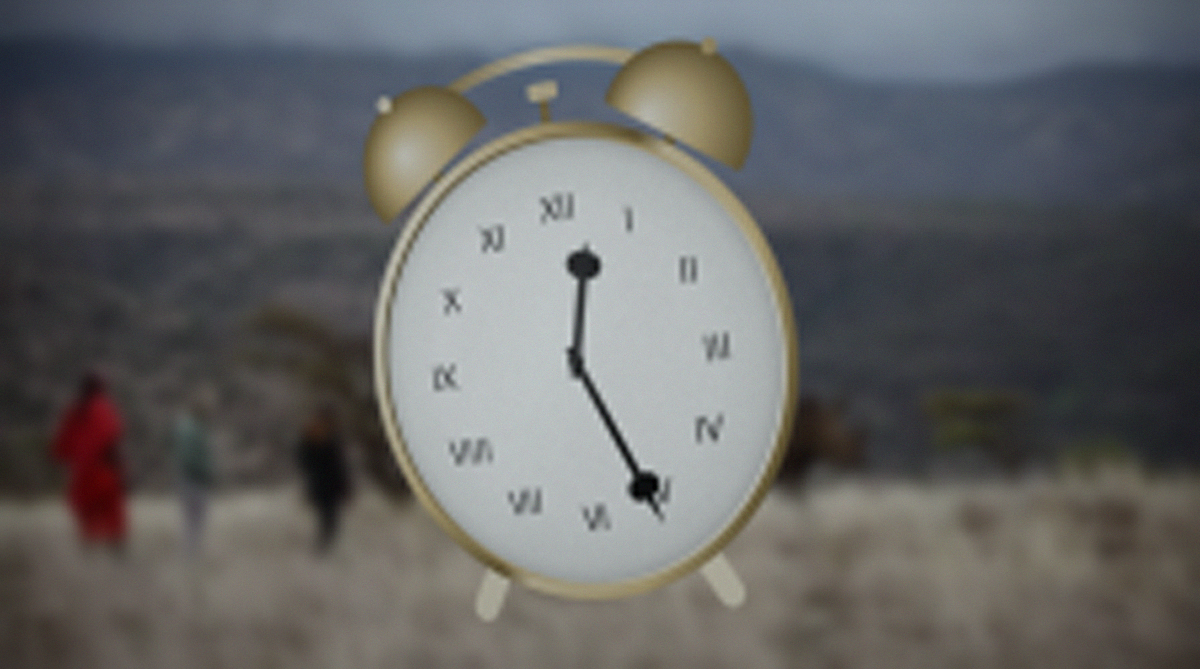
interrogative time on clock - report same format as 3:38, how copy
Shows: 12:26
